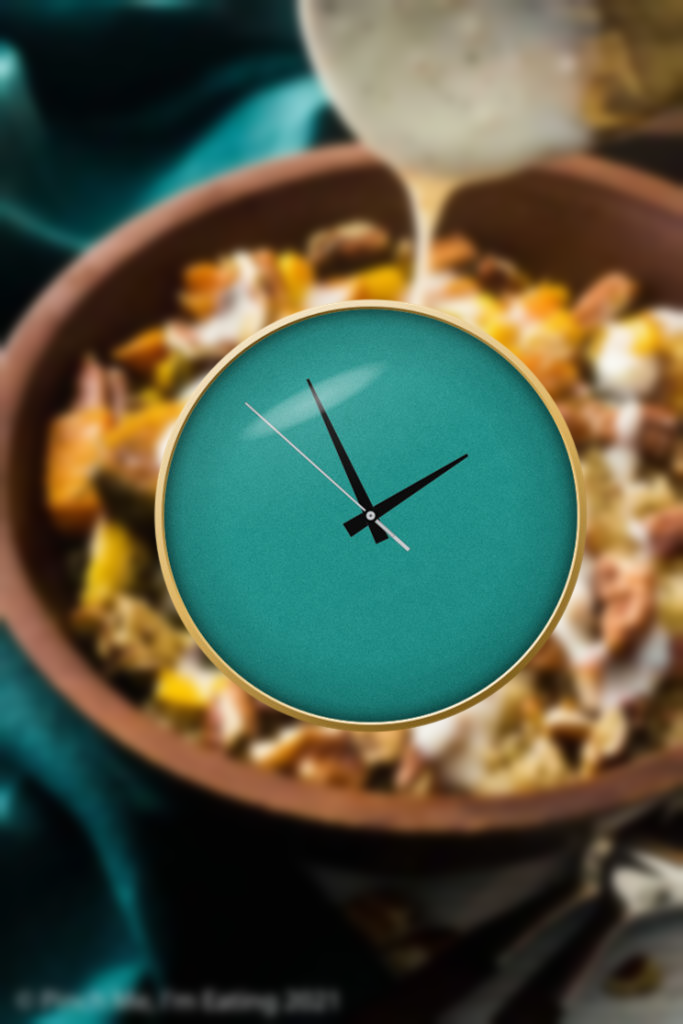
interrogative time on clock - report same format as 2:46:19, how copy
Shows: 1:55:52
